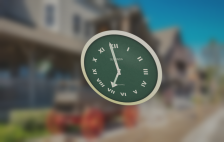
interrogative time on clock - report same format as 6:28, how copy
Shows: 6:59
